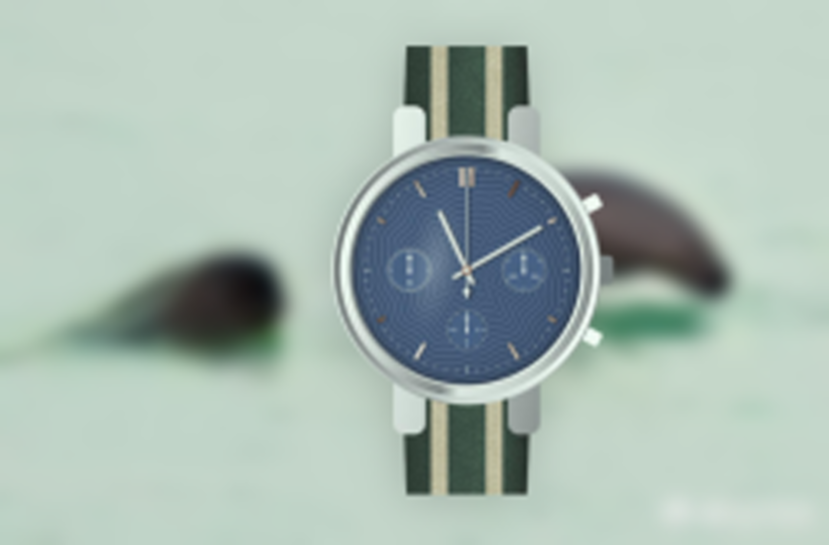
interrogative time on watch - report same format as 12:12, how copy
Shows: 11:10
